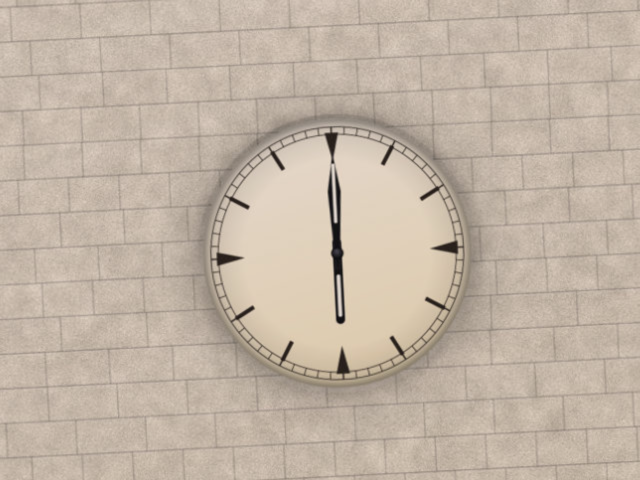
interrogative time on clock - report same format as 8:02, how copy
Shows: 6:00
